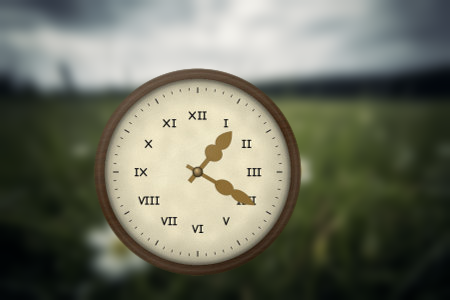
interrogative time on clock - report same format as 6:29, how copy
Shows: 1:20
